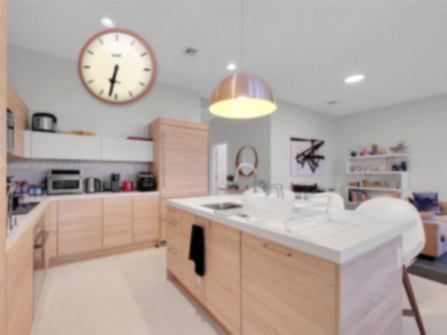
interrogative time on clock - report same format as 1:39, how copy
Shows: 6:32
